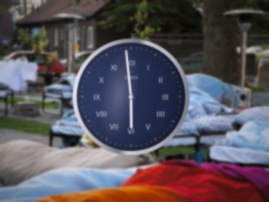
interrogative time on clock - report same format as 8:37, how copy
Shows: 5:59
